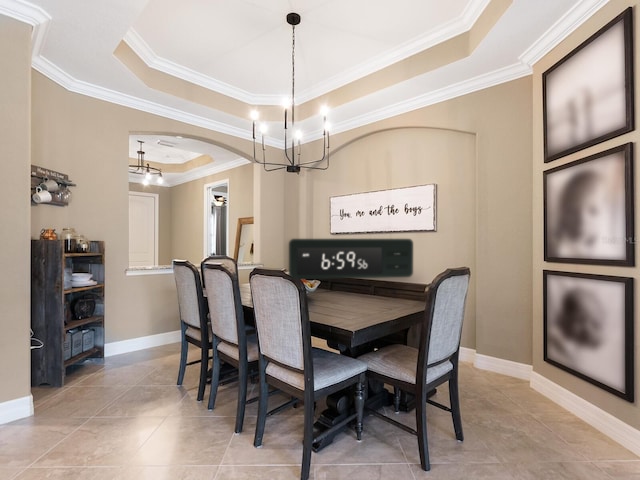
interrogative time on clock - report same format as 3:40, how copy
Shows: 6:59
